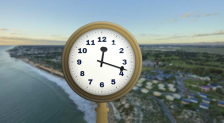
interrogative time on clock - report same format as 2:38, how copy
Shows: 12:18
